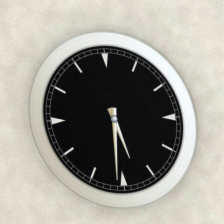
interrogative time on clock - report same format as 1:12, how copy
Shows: 5:31
